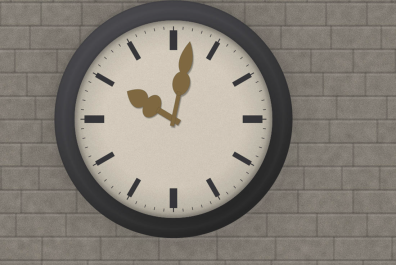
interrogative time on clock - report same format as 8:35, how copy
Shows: 10:02
